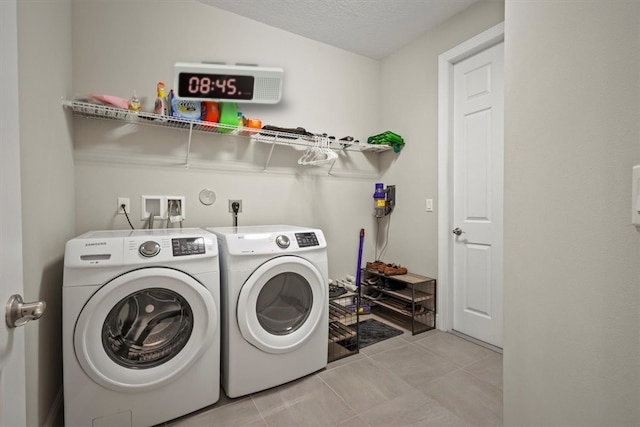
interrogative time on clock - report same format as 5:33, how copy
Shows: 8:45
